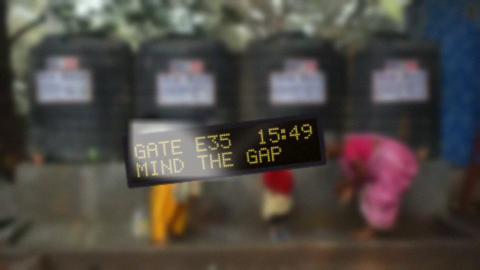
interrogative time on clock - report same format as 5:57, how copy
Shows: 15:49
